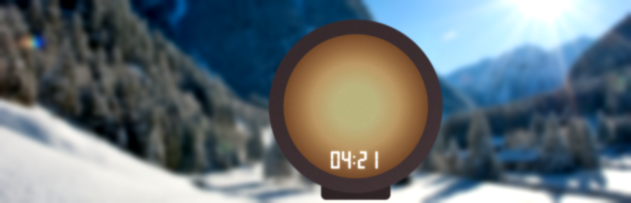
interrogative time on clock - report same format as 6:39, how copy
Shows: 4:21
